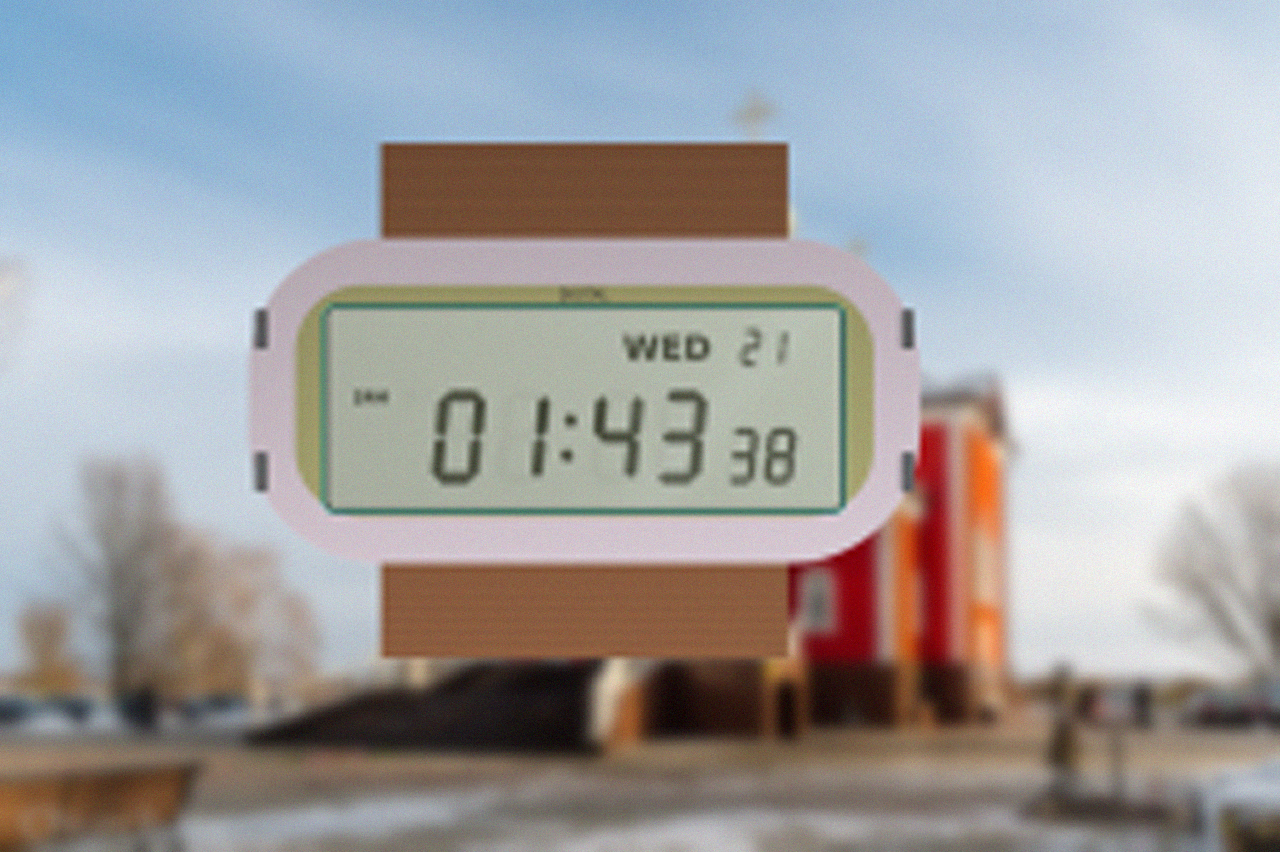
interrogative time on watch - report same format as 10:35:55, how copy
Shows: 1:43:38
